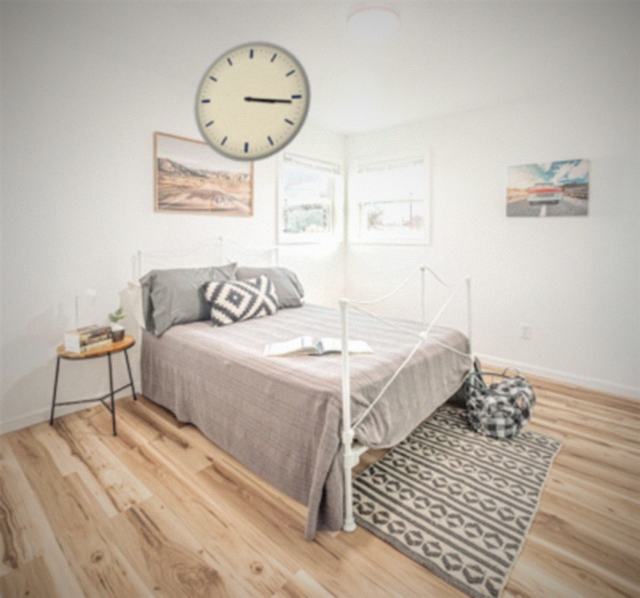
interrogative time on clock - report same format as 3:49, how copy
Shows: 3:16
